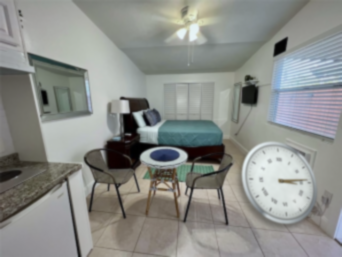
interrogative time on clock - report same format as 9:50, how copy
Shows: 3:14
